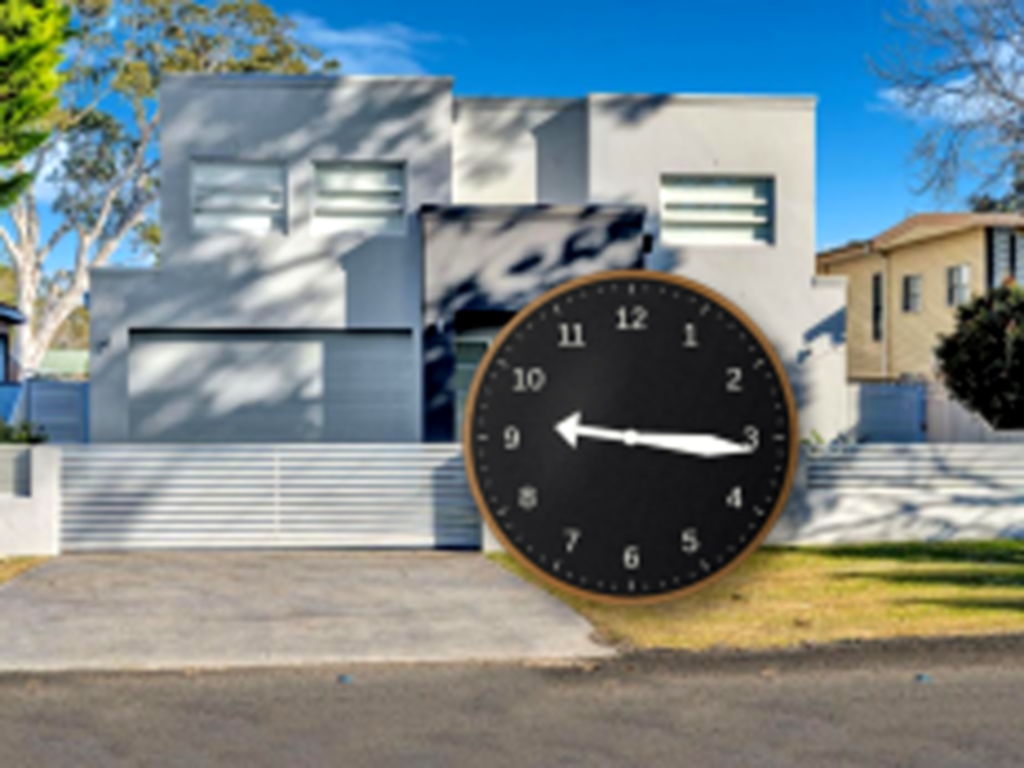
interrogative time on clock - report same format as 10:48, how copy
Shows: 9:16
